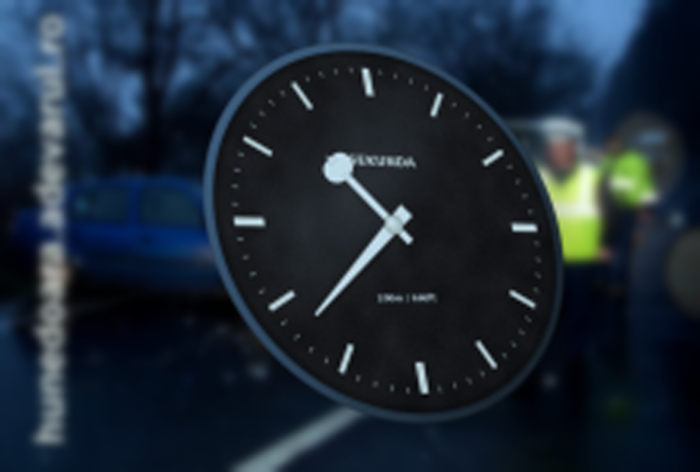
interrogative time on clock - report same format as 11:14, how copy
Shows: 10:38
